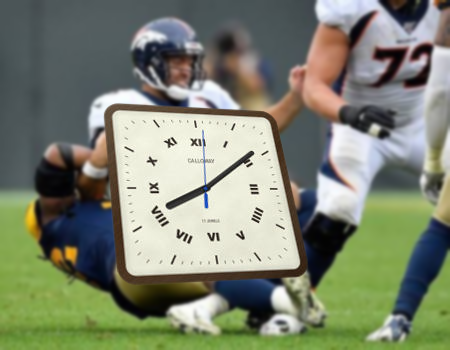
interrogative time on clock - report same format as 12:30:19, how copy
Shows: 8:09:01
